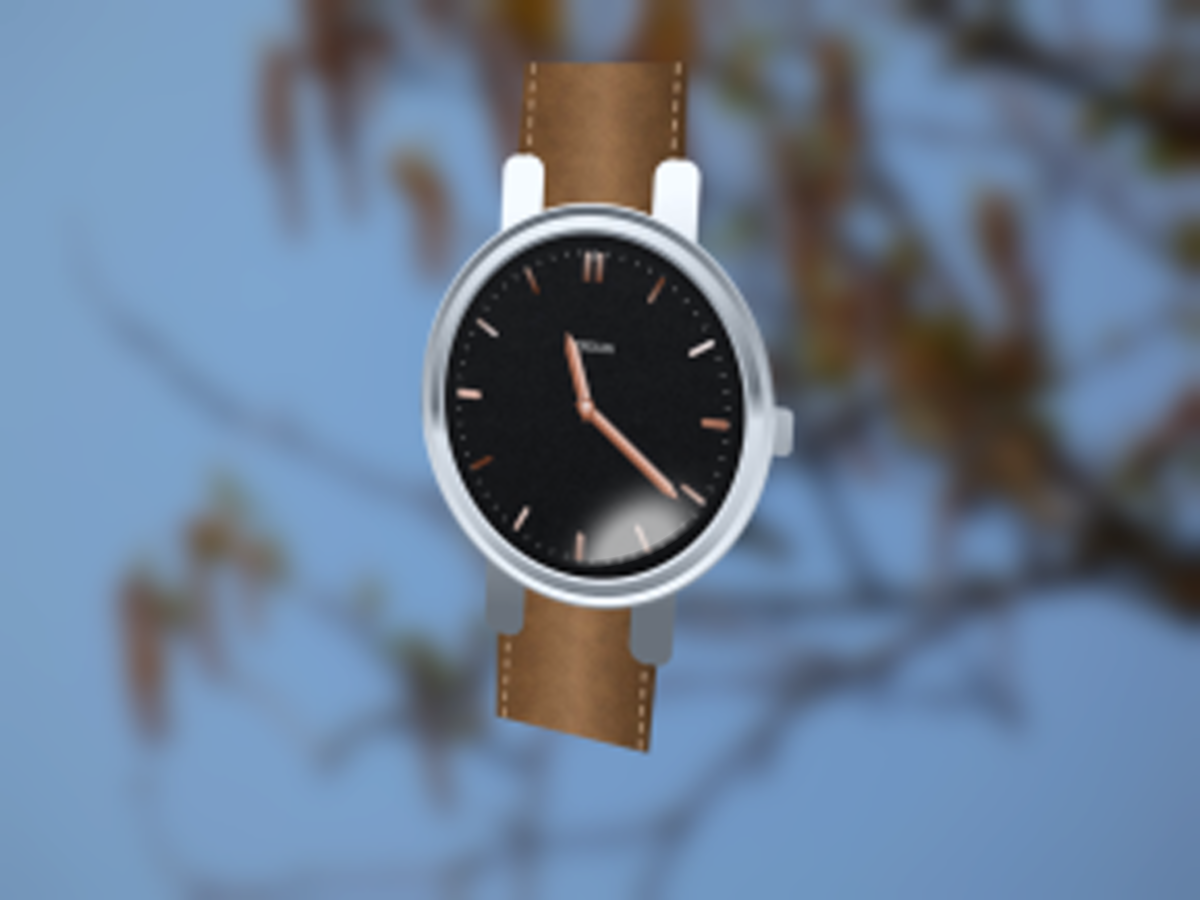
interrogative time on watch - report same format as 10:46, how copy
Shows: 11:21
